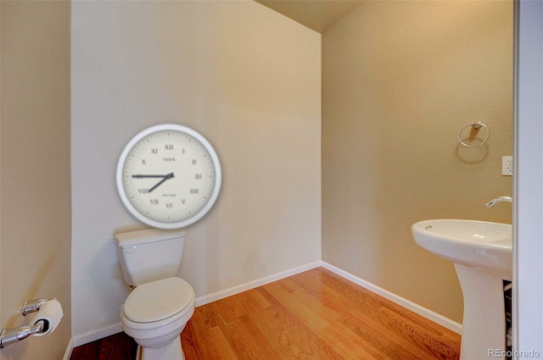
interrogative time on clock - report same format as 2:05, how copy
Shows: 7:45
